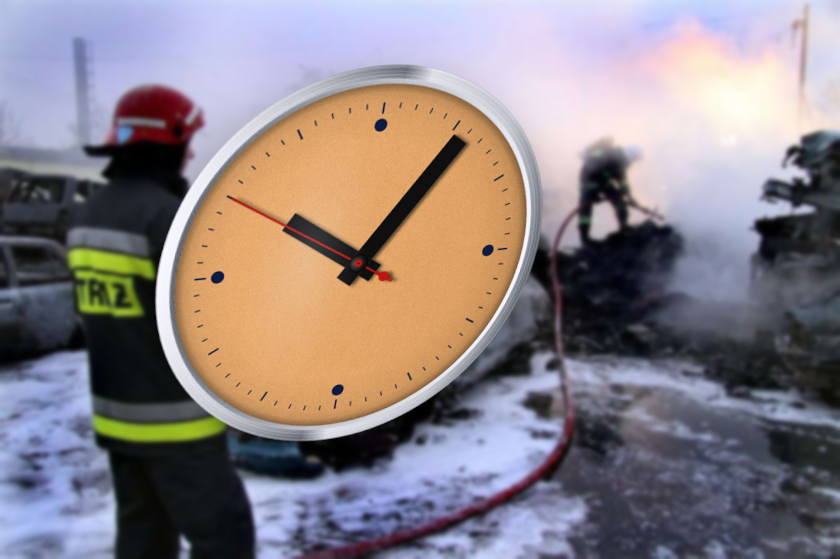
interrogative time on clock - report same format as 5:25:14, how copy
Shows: 10:05:50
